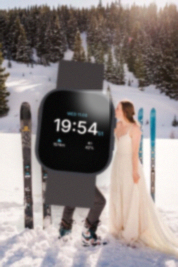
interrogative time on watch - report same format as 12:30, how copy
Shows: 19:54
